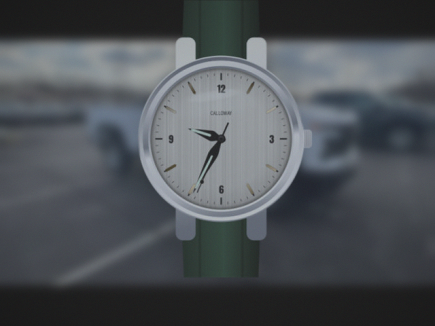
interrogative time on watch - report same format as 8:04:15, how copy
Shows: 9:34:34
